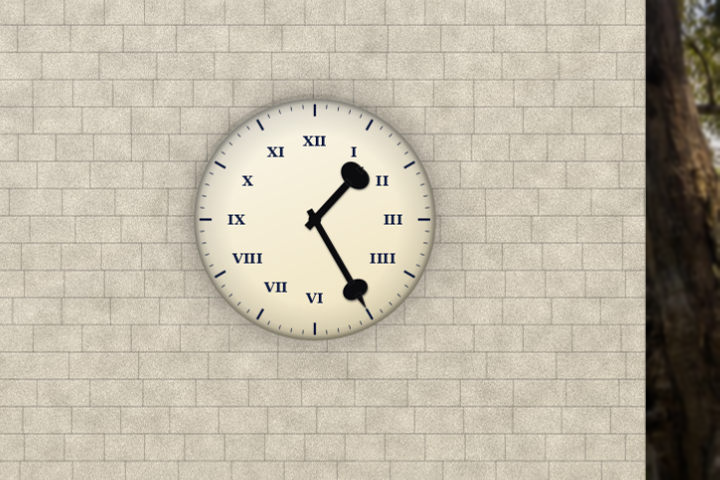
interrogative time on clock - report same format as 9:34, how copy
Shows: 1:25
